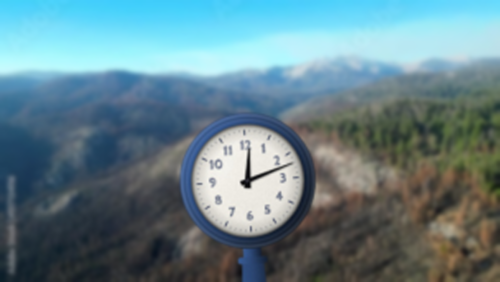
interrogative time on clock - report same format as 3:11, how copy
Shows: 12:12
